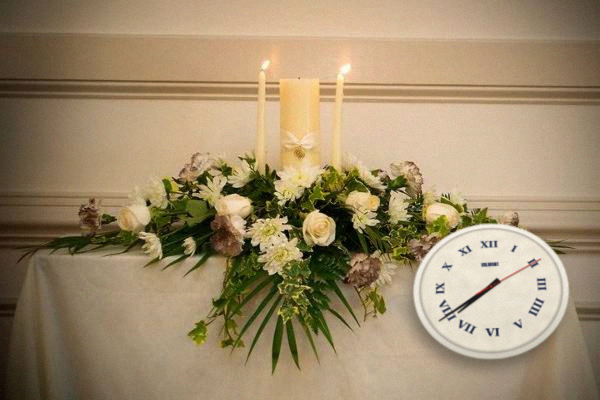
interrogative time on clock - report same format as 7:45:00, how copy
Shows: 7:39:10
